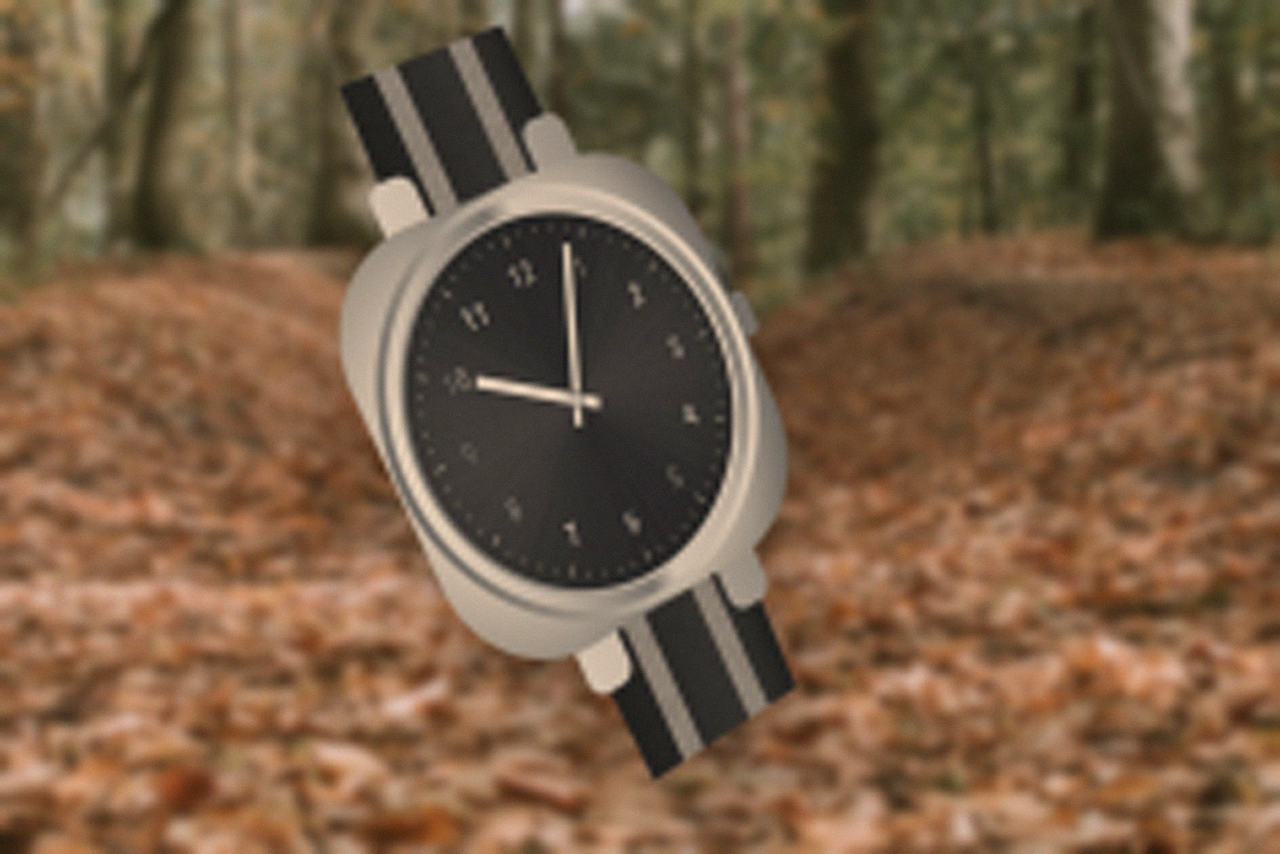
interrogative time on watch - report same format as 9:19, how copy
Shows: 10:04
